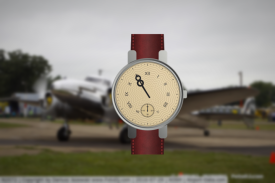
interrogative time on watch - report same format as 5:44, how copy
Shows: 10:55
